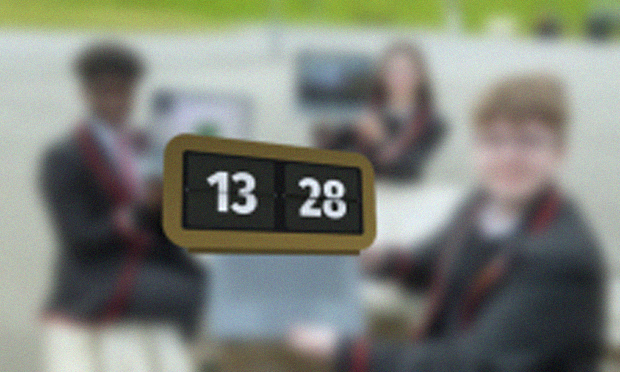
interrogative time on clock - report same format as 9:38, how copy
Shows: 13:28
